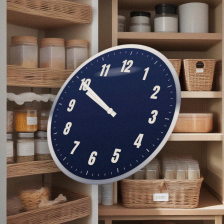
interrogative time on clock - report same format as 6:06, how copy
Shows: 9:50
